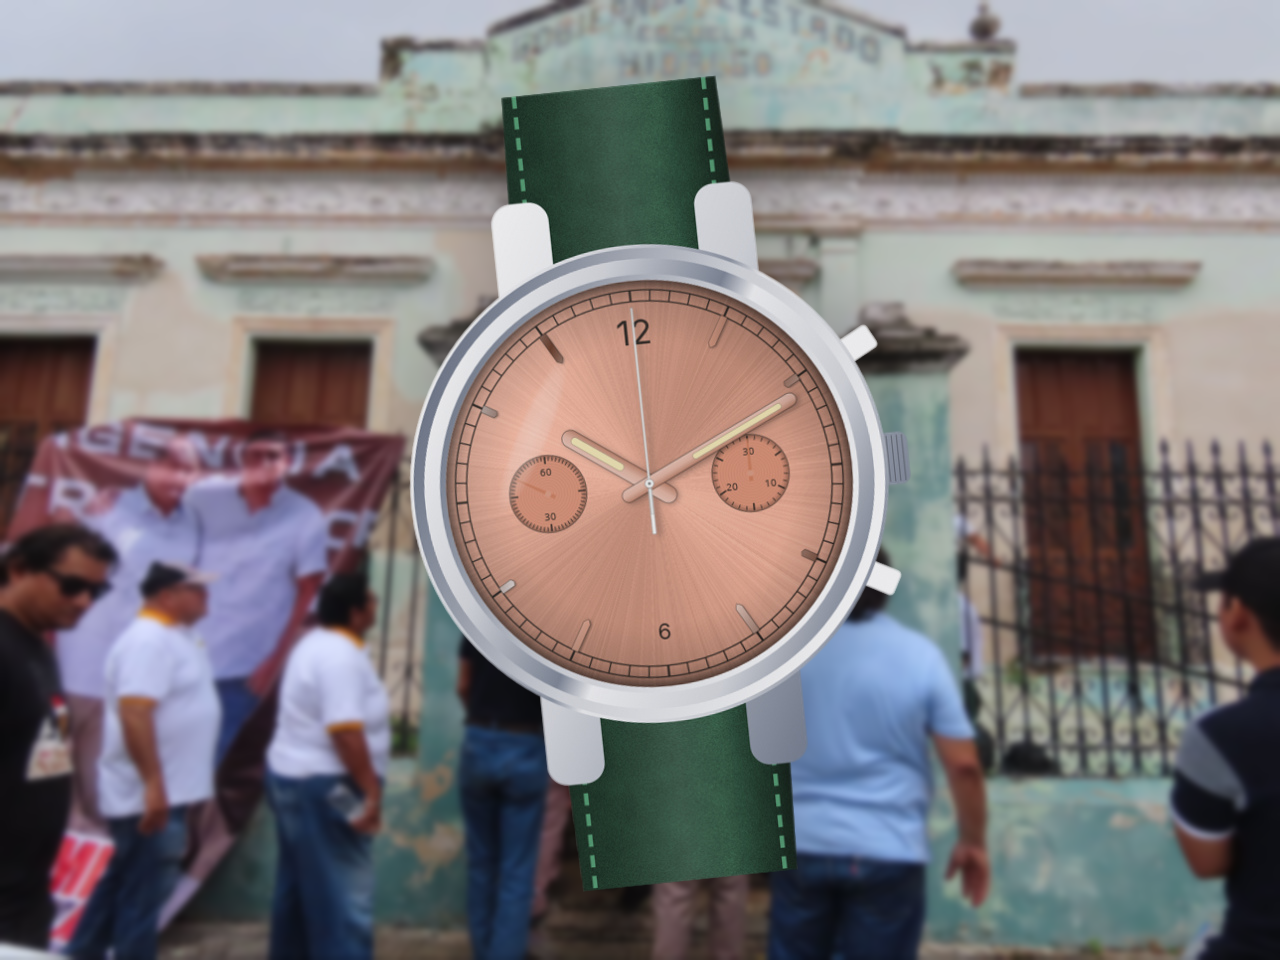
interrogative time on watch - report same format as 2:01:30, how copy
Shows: 10:10:50
